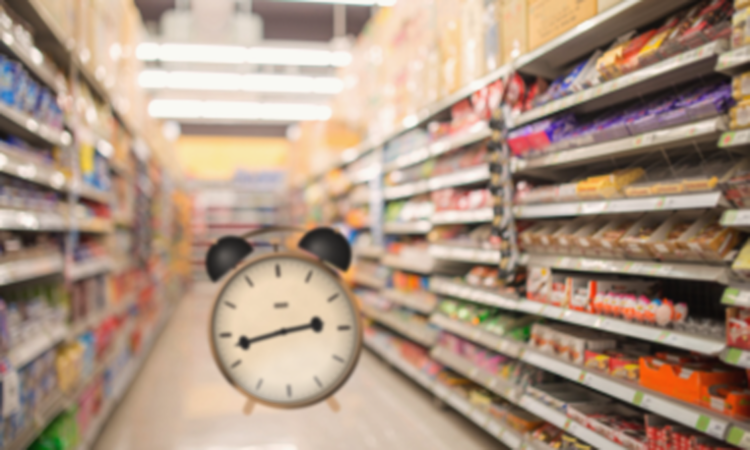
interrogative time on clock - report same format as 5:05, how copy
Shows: 2:43
